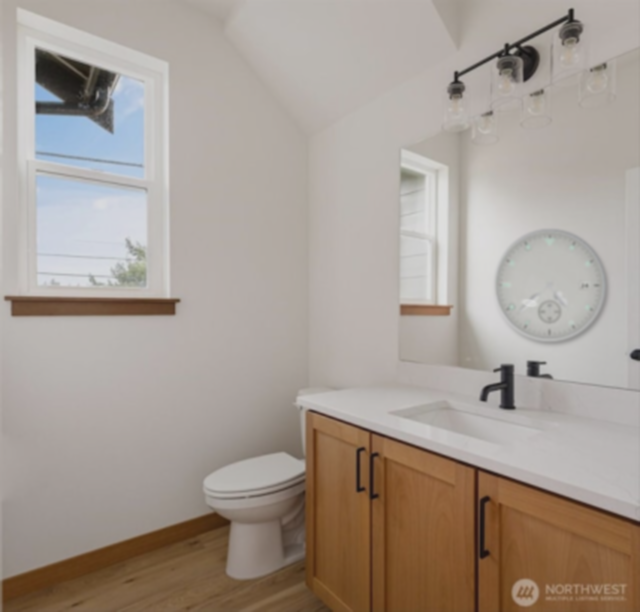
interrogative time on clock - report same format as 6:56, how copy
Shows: 4:38
